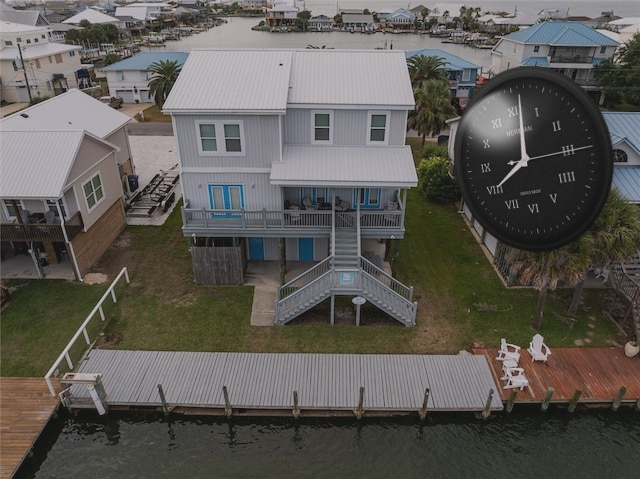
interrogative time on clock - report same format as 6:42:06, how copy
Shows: 8:01:15
